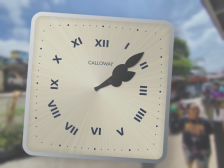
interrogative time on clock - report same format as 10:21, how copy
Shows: 2:08
